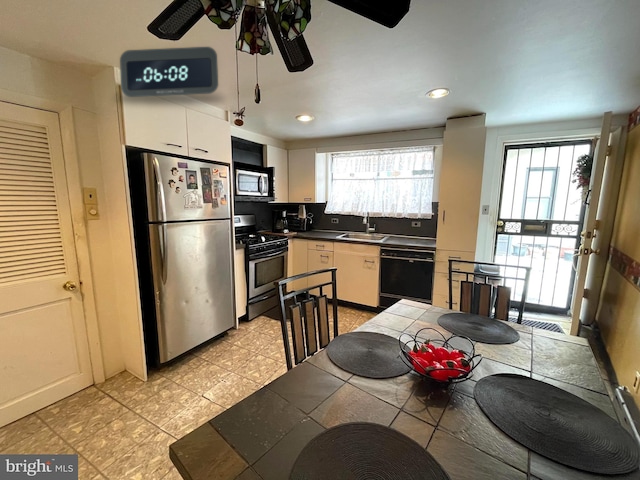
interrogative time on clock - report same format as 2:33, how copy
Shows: 6:08
